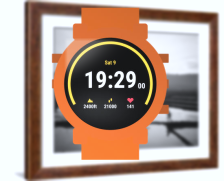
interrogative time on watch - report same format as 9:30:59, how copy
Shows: 19:29:00
